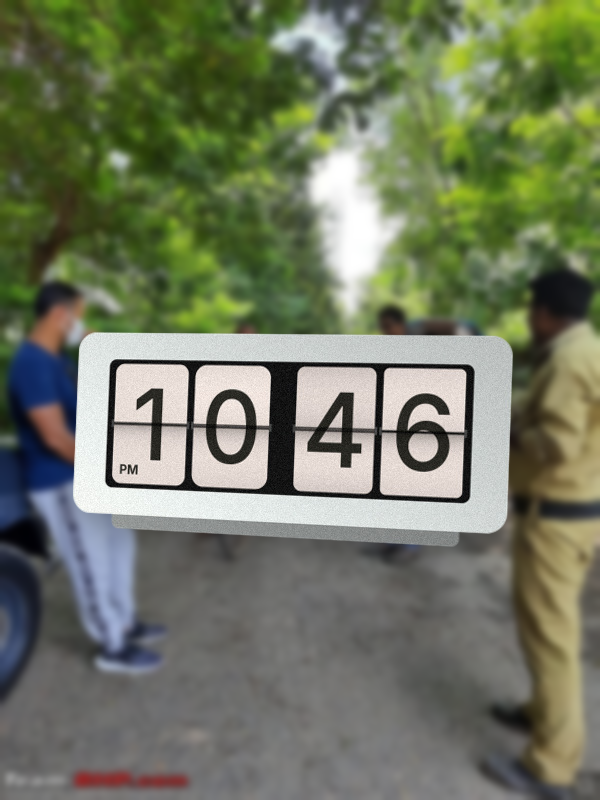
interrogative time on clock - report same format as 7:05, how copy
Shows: 10:46
